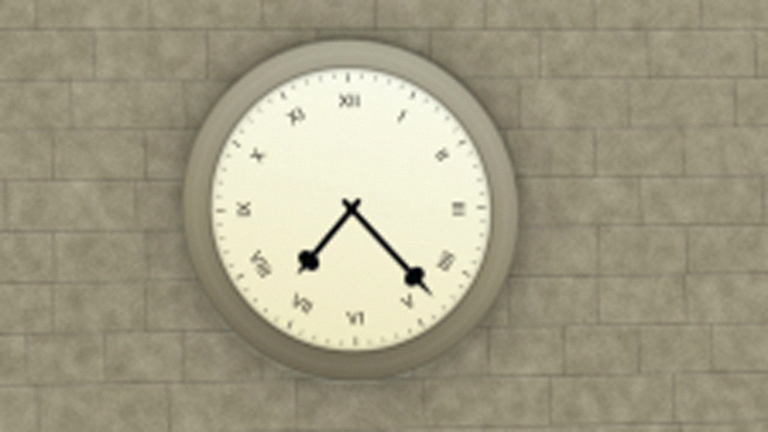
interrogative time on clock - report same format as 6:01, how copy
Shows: 7:23
